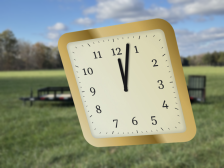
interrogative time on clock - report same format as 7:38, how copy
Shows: 12:03
